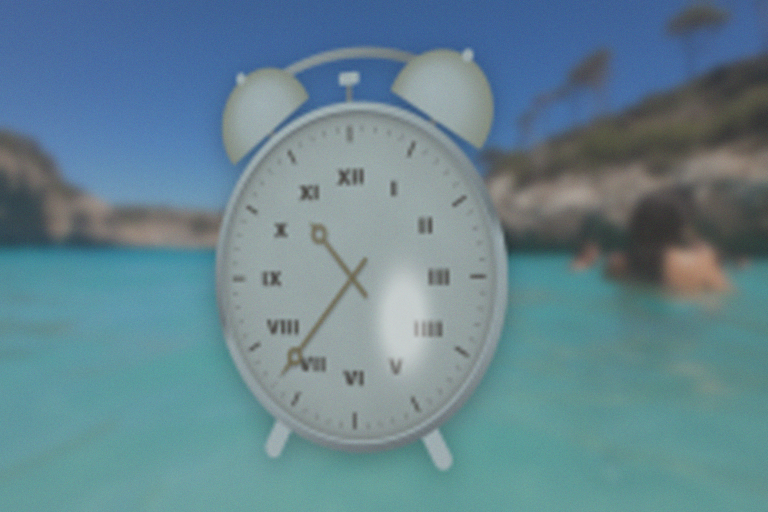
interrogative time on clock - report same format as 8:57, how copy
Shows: 10:37
